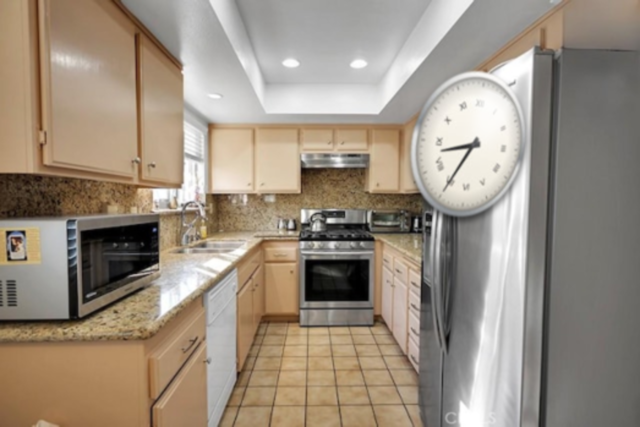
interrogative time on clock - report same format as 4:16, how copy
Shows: 8:35
